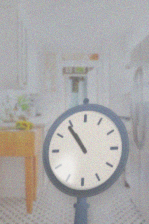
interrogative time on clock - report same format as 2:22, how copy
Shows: 10:54
